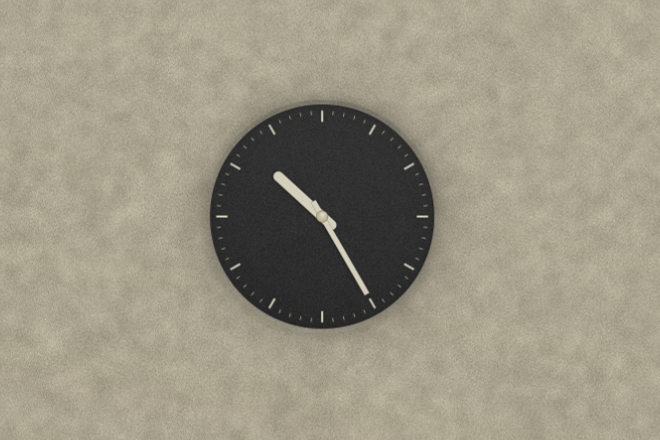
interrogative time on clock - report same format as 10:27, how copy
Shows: 10:25
